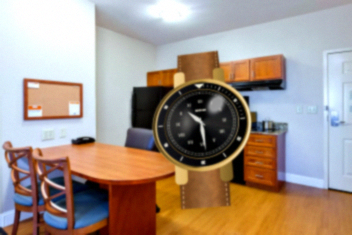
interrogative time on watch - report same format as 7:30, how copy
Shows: 10:29
